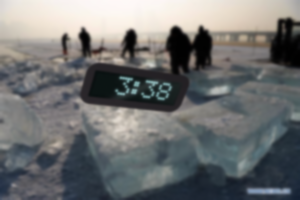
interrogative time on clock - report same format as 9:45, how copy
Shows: 3:38
